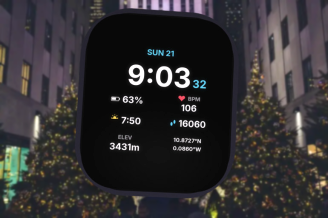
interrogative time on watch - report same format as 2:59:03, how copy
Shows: 9:03:32
